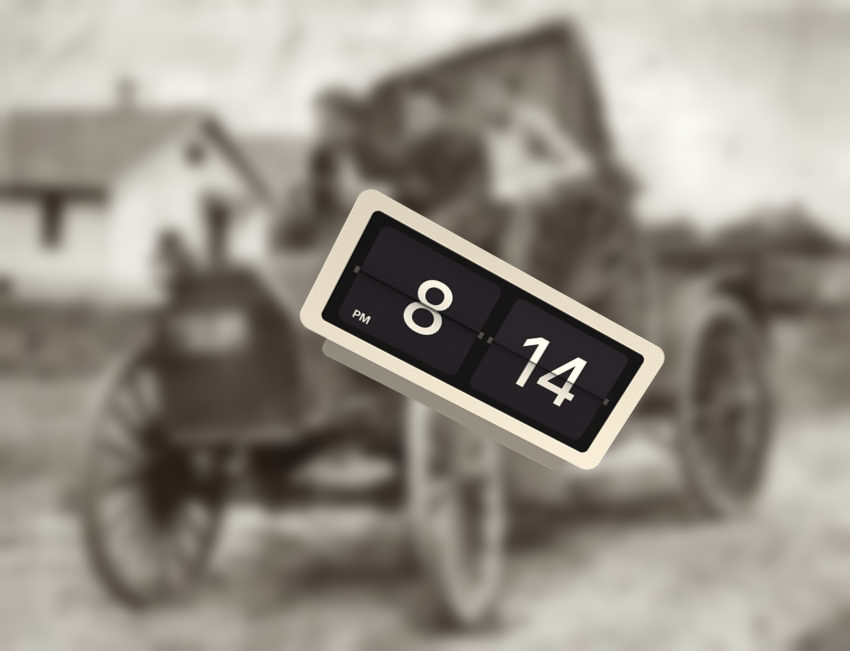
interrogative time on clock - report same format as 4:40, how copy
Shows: 8:14
